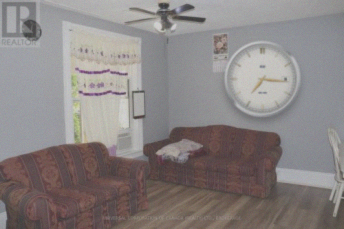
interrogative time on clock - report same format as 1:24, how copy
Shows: 7:16
